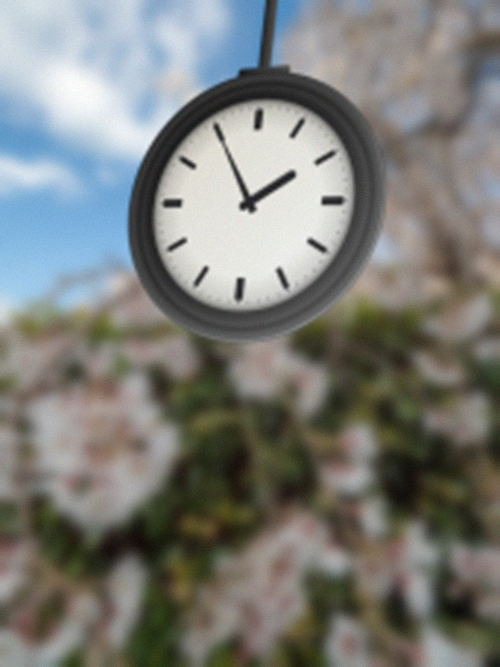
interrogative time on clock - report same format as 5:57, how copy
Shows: 1:55
